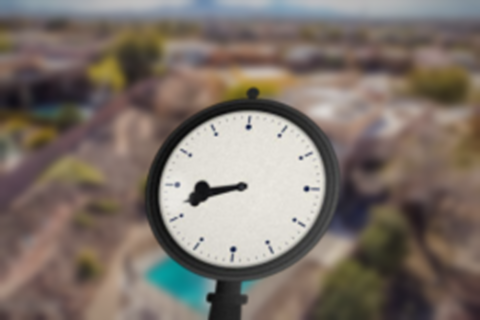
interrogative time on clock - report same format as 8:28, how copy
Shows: 8:42
